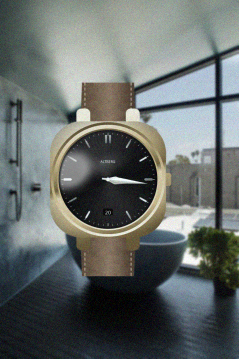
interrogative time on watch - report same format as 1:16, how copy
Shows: 3:16
